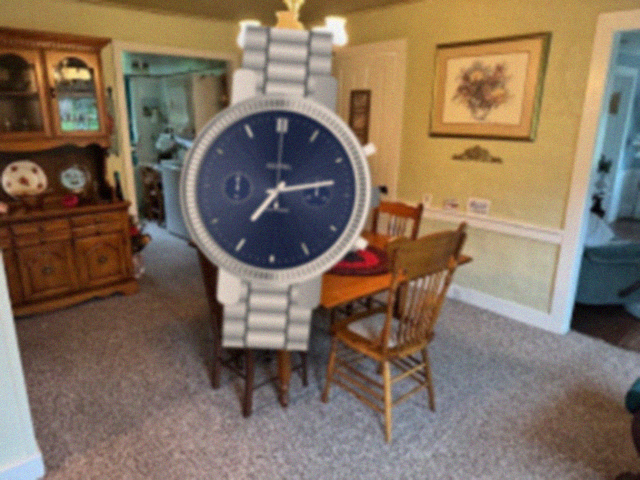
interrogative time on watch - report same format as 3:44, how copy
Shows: 7:13
